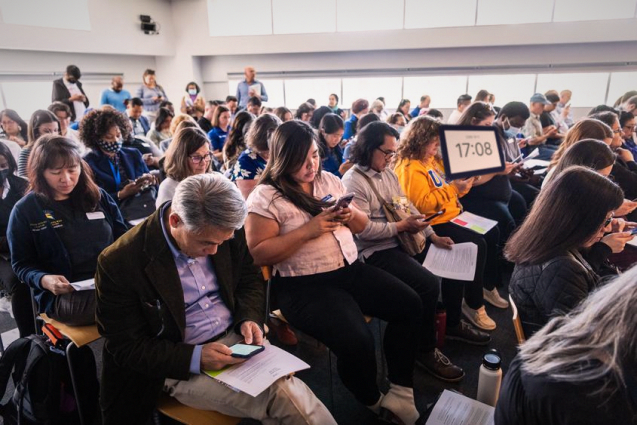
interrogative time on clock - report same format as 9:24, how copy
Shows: 17:08
